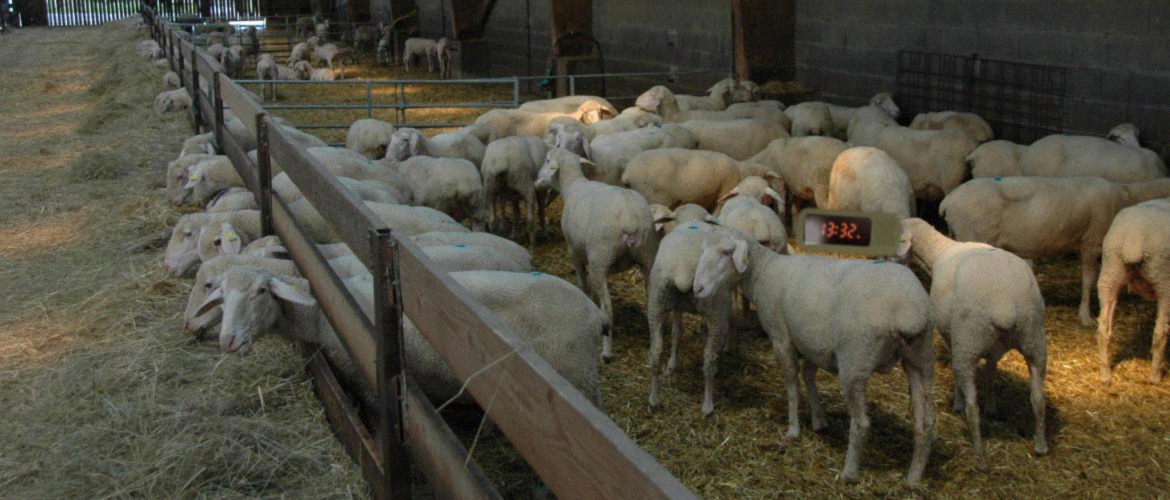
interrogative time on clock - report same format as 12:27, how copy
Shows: 13:32
